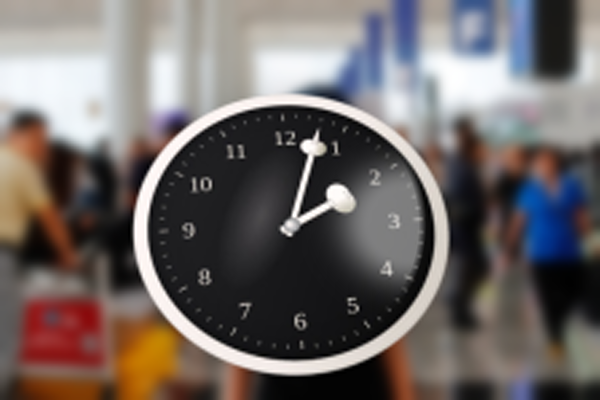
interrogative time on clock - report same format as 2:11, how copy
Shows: 2:03
